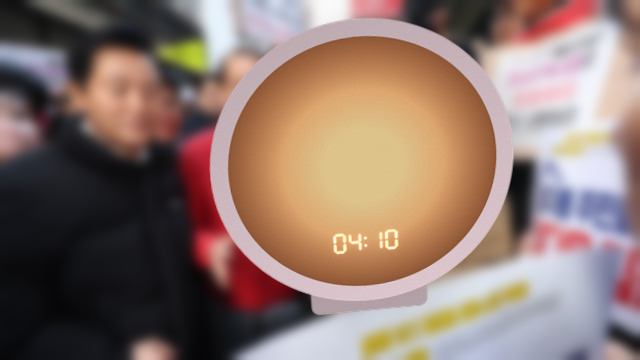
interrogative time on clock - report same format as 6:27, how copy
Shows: 4:10
